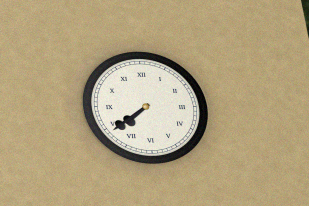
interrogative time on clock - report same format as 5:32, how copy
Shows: 7:39
